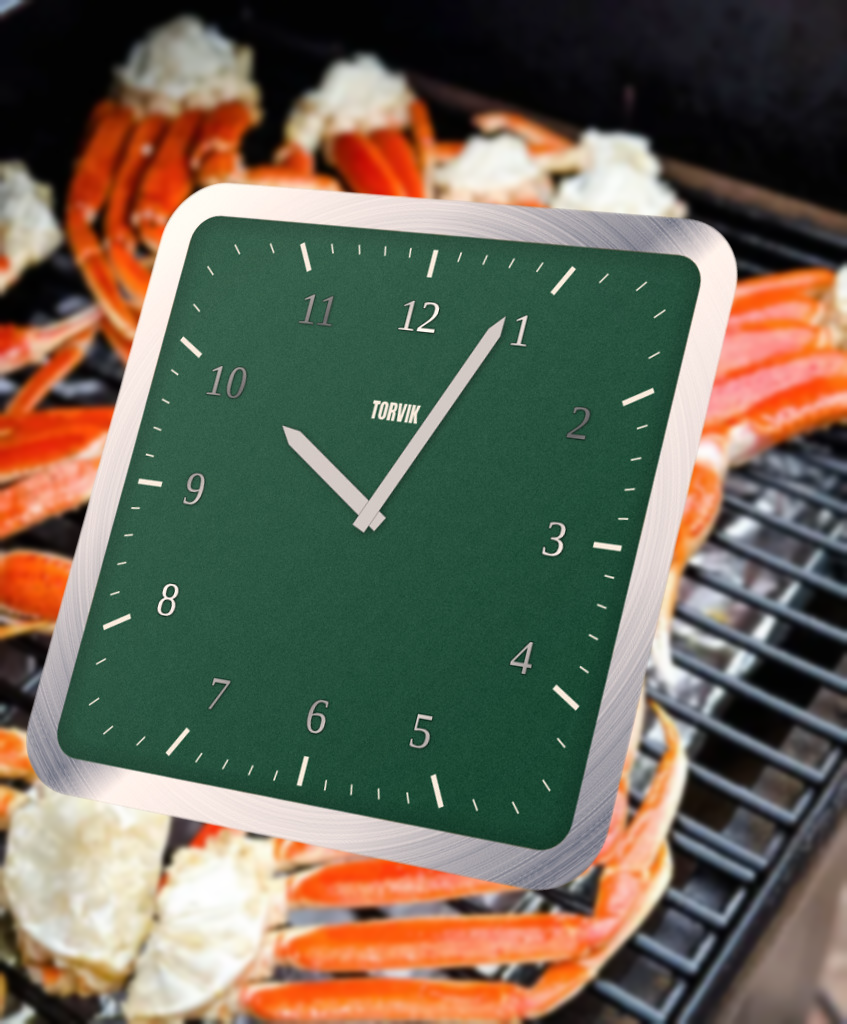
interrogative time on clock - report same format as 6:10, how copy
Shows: 10:04
